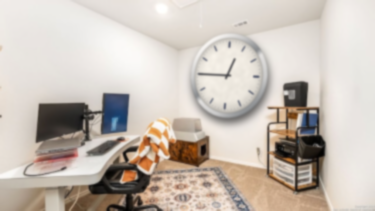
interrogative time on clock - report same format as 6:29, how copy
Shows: 12:45
